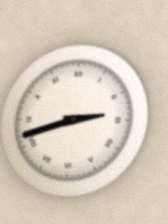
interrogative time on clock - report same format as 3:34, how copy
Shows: 2:42
